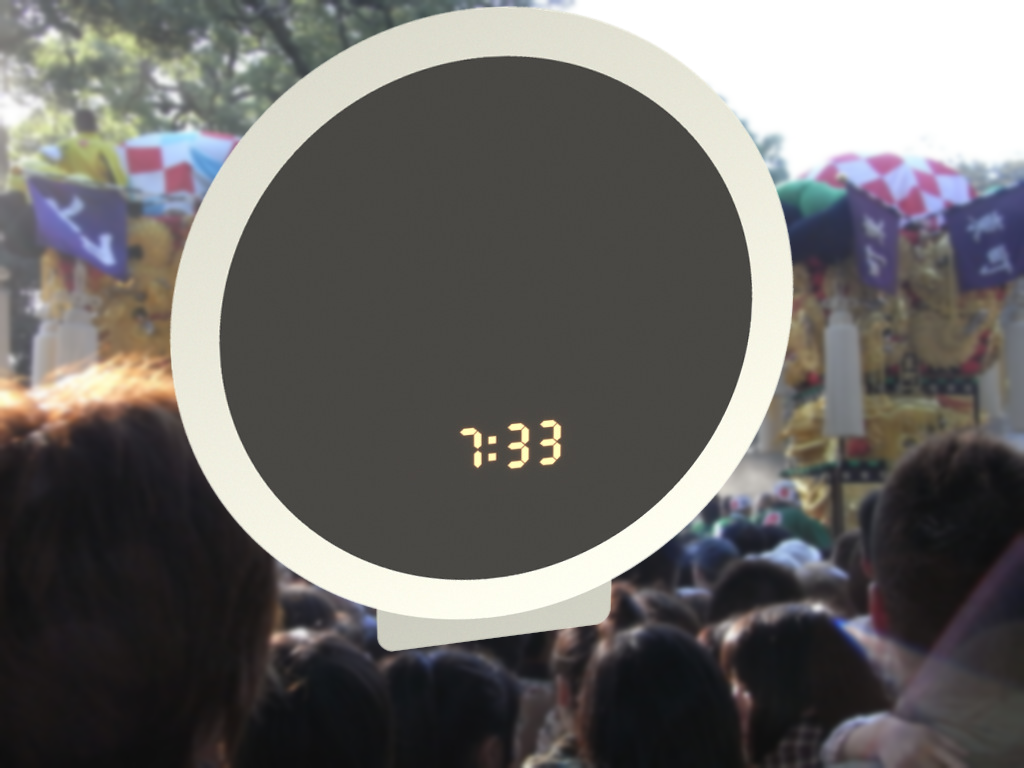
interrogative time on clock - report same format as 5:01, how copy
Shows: 7:33
